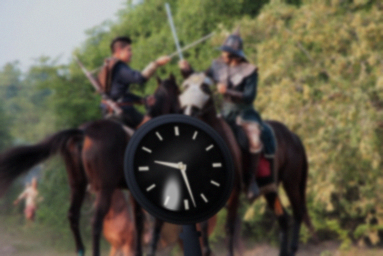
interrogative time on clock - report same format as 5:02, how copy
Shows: 9:28
